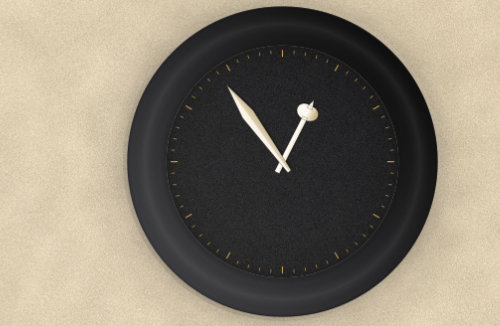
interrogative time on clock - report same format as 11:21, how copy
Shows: 12:54
